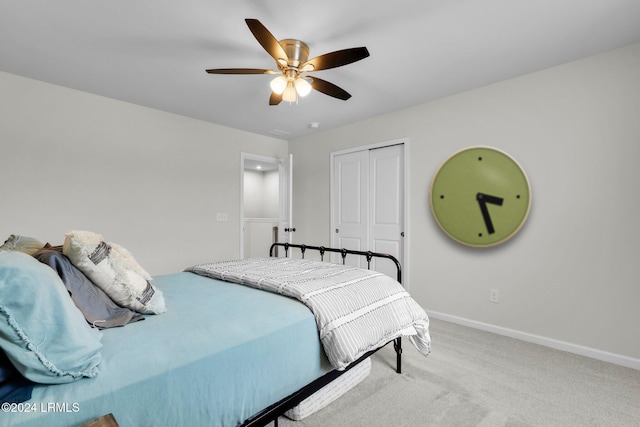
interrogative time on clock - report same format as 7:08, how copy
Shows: 3:27
